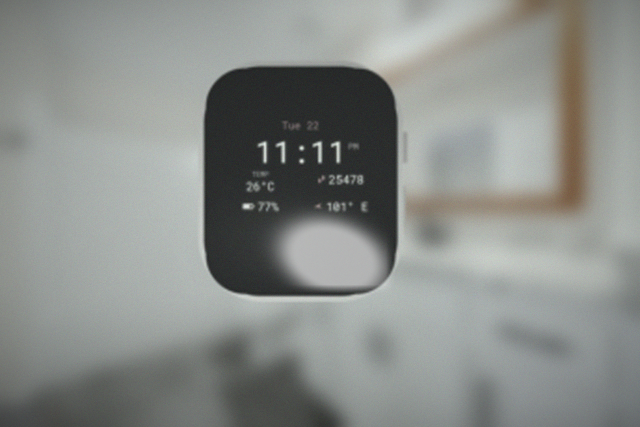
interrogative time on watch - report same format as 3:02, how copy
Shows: 11:11
